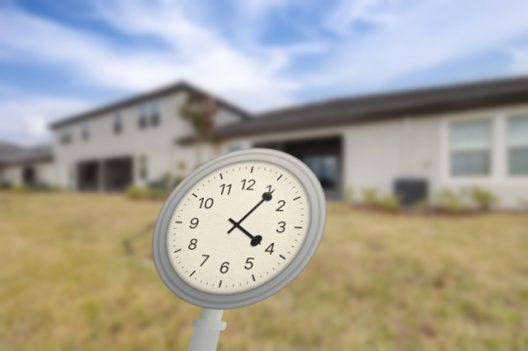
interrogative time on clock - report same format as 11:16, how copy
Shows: 4:06
